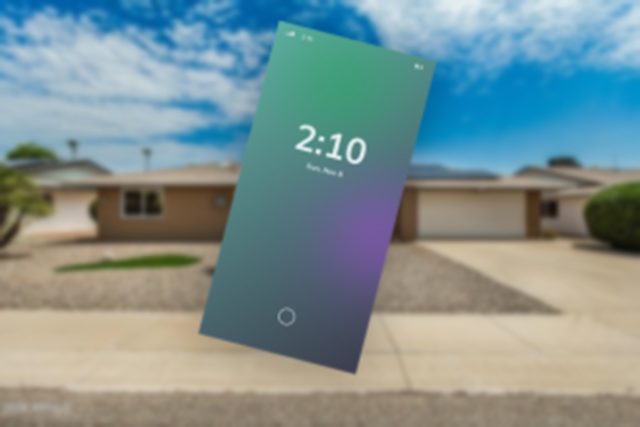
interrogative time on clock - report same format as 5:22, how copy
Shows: 2:10
